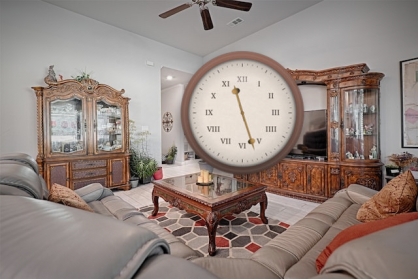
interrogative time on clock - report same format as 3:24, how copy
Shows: 11:27
